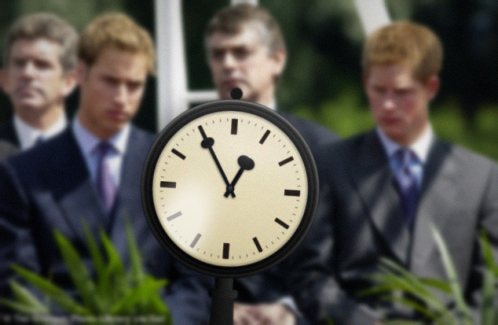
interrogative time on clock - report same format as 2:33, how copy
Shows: 12:55
